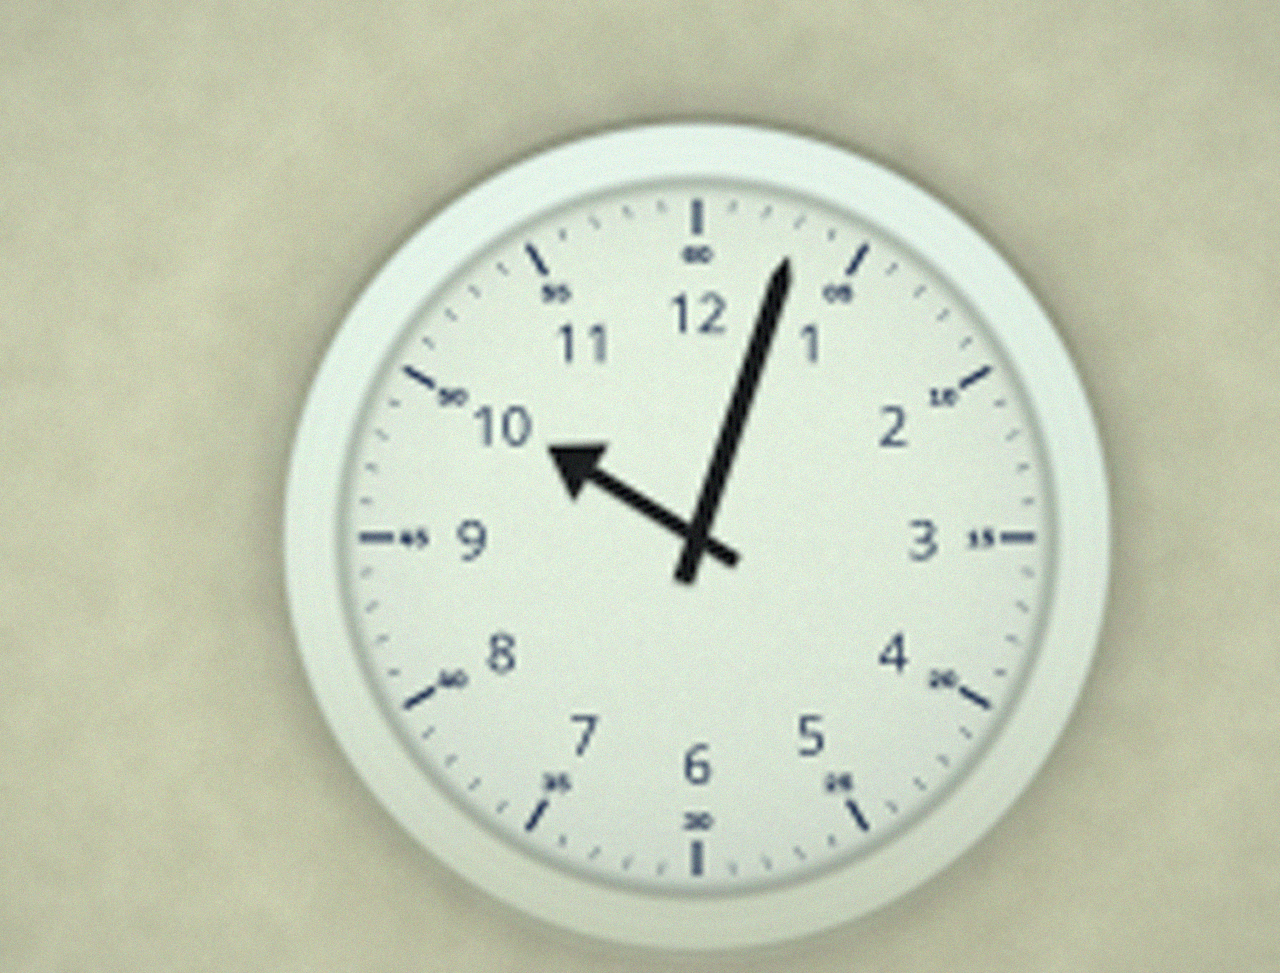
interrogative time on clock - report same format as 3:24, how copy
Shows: 10:03
